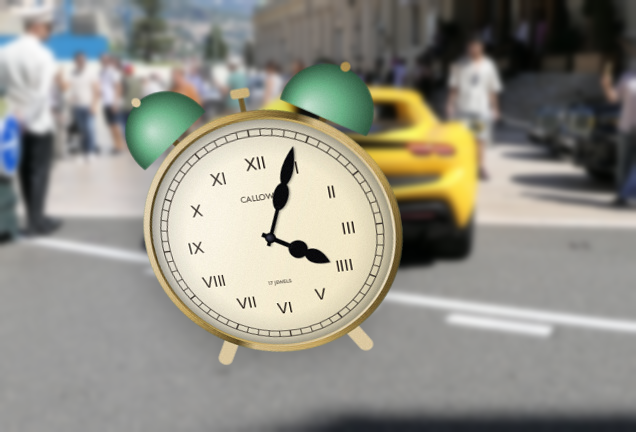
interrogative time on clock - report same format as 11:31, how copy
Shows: 4:04
